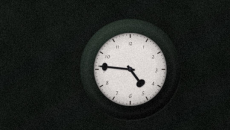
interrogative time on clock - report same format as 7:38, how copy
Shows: 4:46
